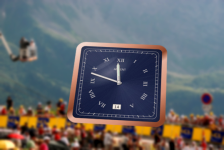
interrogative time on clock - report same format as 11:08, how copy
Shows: 11:48
